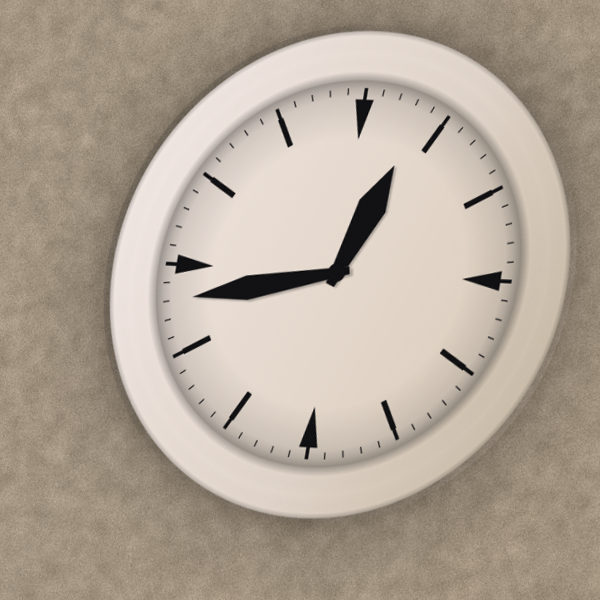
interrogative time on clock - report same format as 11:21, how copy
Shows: 12:43
